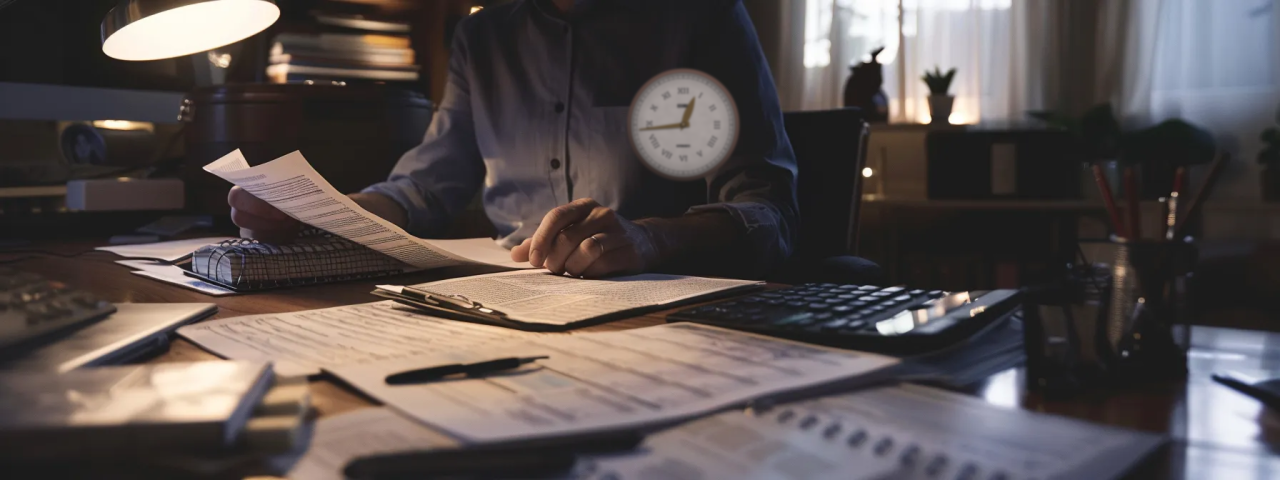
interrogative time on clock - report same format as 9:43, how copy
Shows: 12:44
